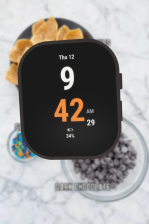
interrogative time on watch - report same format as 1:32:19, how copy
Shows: 9:42:29
